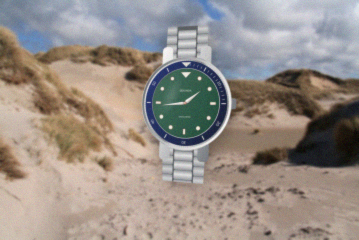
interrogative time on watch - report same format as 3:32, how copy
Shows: 1:44
